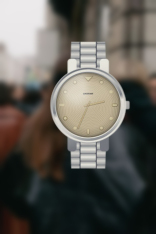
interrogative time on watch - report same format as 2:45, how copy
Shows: 2:34
